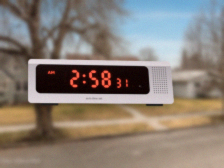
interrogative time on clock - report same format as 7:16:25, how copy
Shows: 2:58:31
